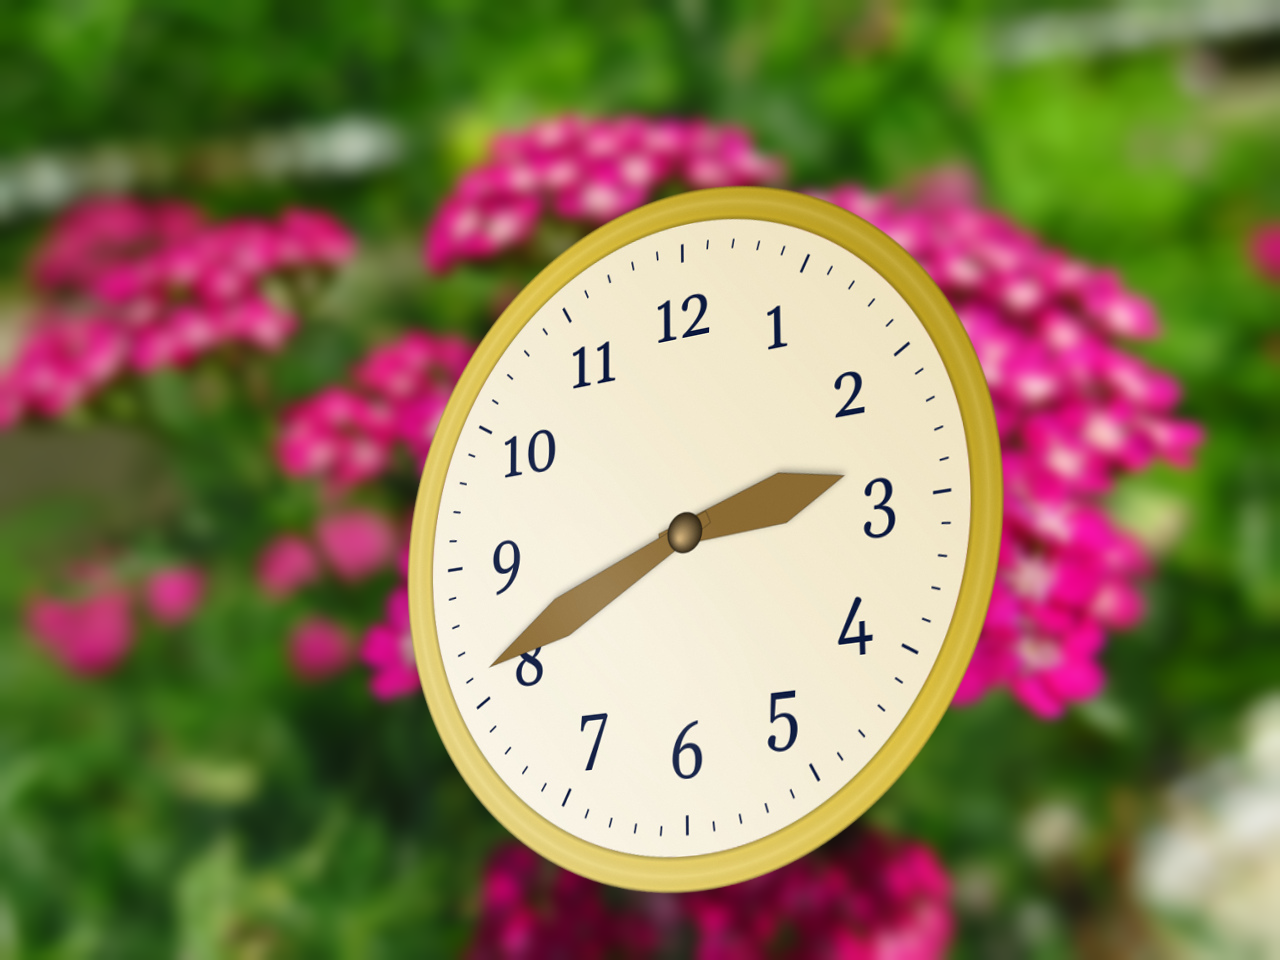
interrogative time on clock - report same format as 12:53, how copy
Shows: 2:41
